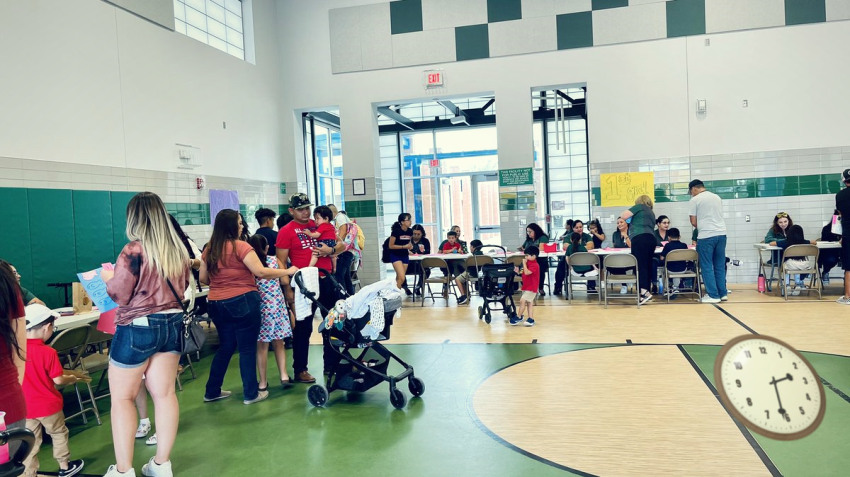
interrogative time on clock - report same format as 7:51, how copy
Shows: 2:31
